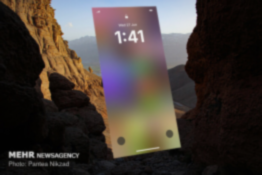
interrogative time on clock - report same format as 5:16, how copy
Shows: 1:41
